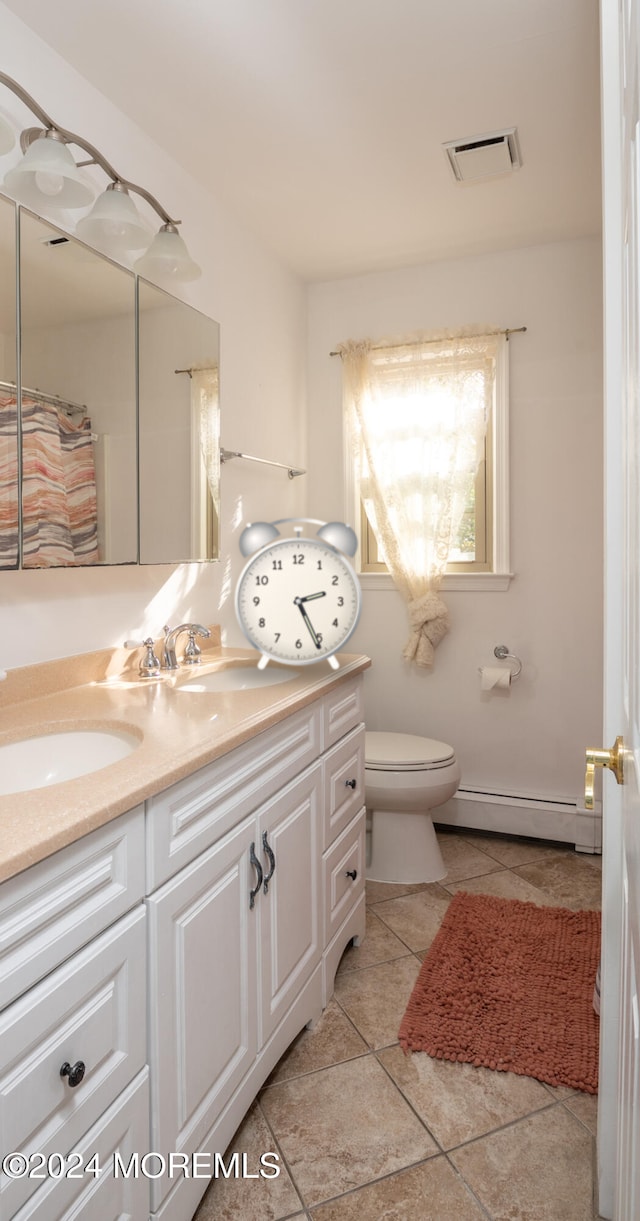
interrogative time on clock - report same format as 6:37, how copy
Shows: 2:26
